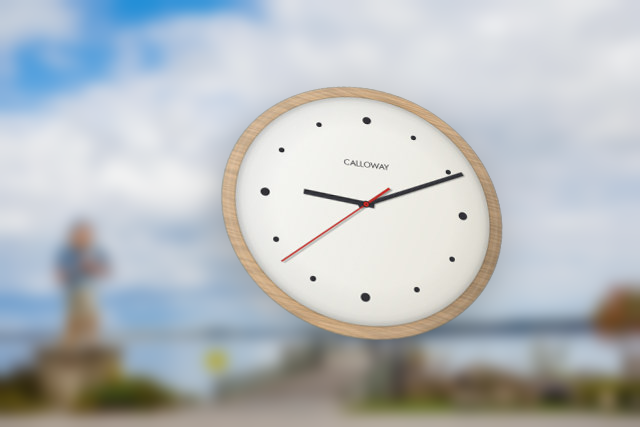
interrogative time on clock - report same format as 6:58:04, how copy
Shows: 9:10:38
